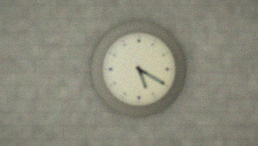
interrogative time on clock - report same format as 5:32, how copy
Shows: 5:20
